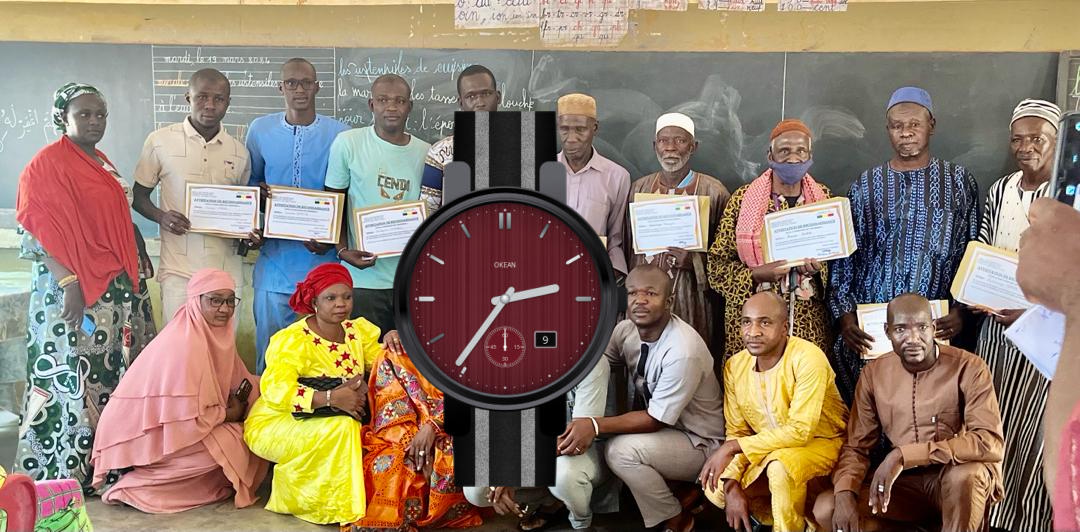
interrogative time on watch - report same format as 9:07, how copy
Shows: 2:36
